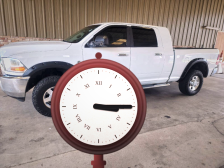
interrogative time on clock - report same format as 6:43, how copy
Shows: 3:15
